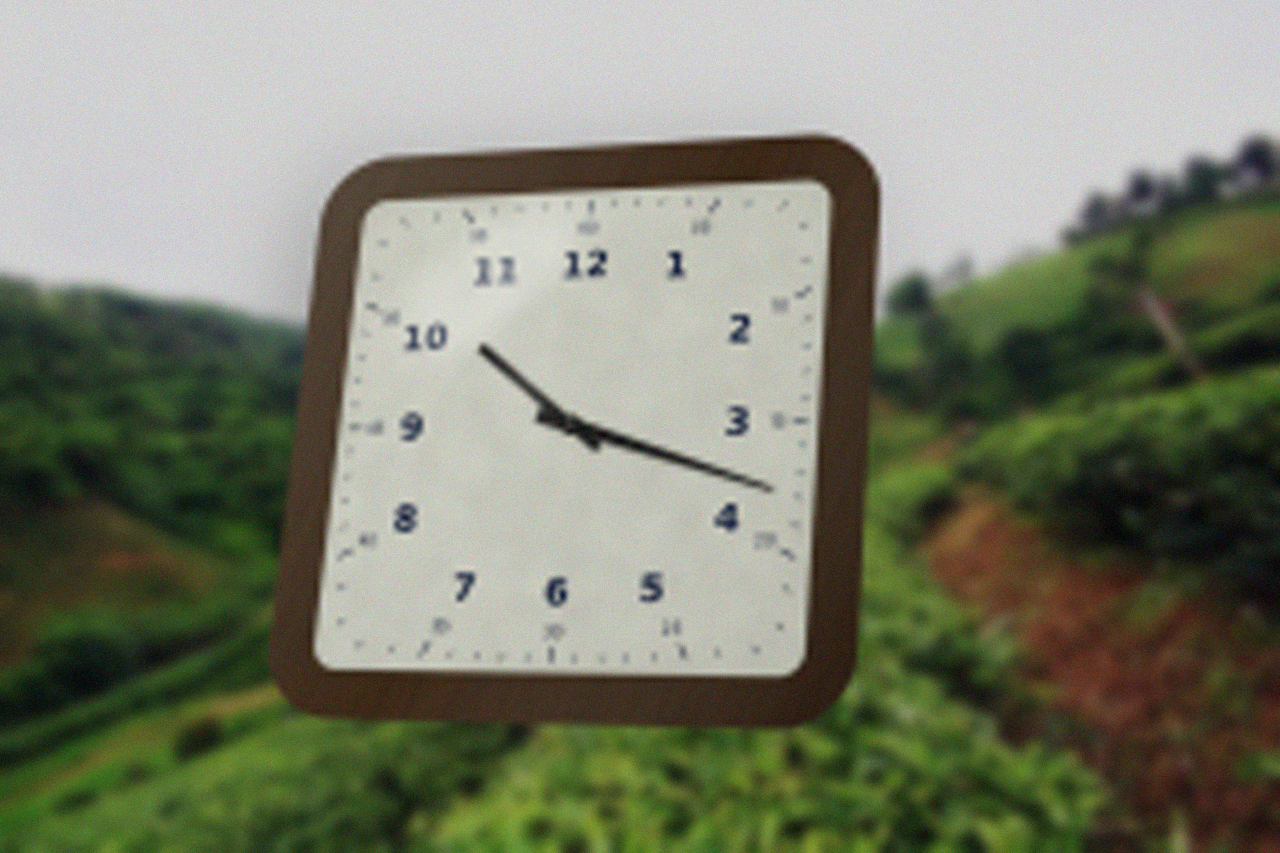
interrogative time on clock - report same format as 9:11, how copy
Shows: 10:18
